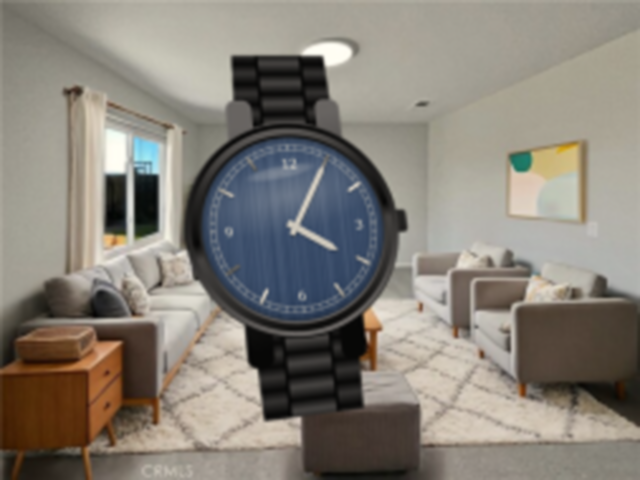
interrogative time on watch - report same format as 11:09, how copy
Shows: 4:05
